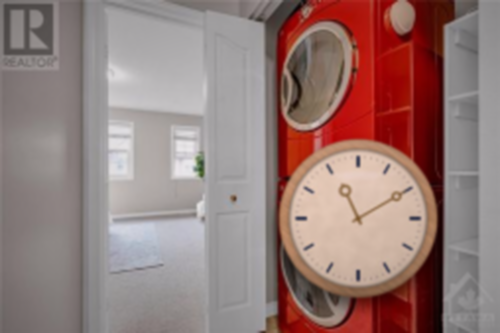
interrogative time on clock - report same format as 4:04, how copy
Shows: 11:10
